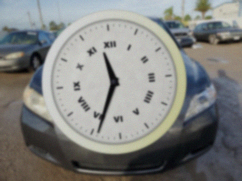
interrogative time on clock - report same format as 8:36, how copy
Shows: 11:34
